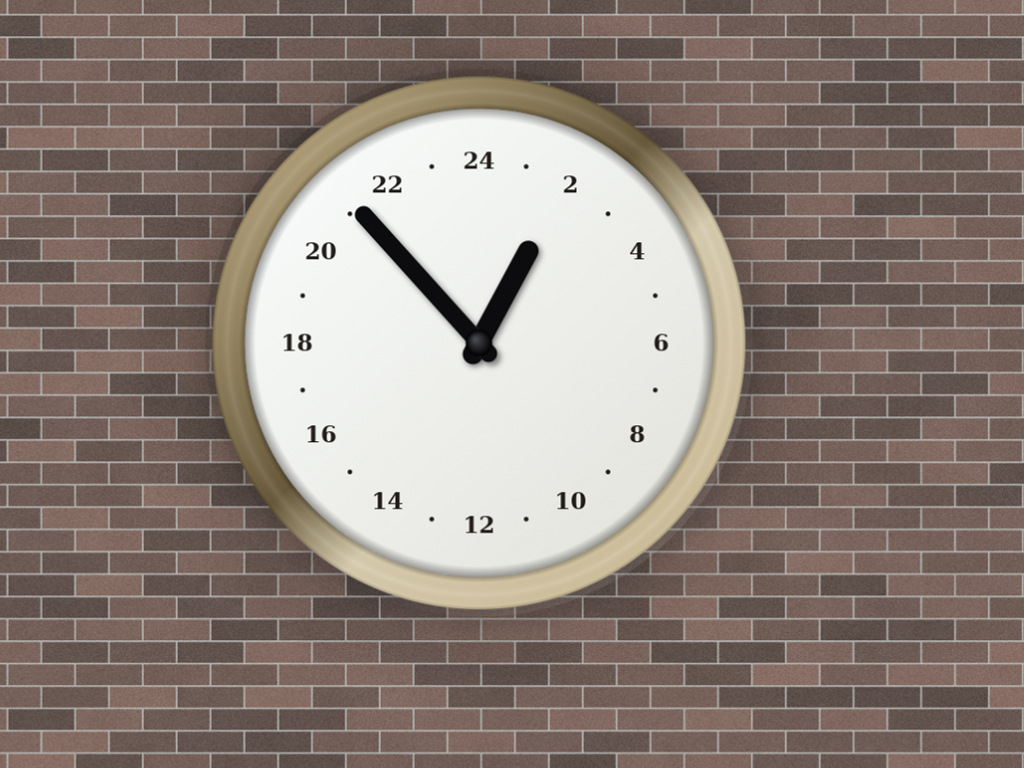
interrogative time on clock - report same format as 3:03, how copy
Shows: 1:53
